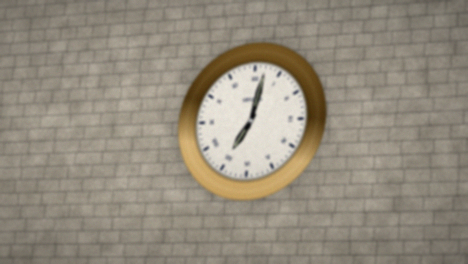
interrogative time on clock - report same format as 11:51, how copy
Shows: 7:02
